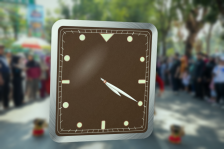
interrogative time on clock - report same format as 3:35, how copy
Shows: 4:20
